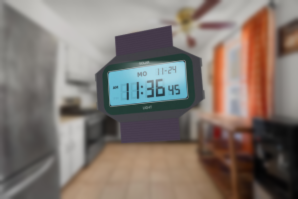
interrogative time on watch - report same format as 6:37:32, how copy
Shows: 11:36:45
